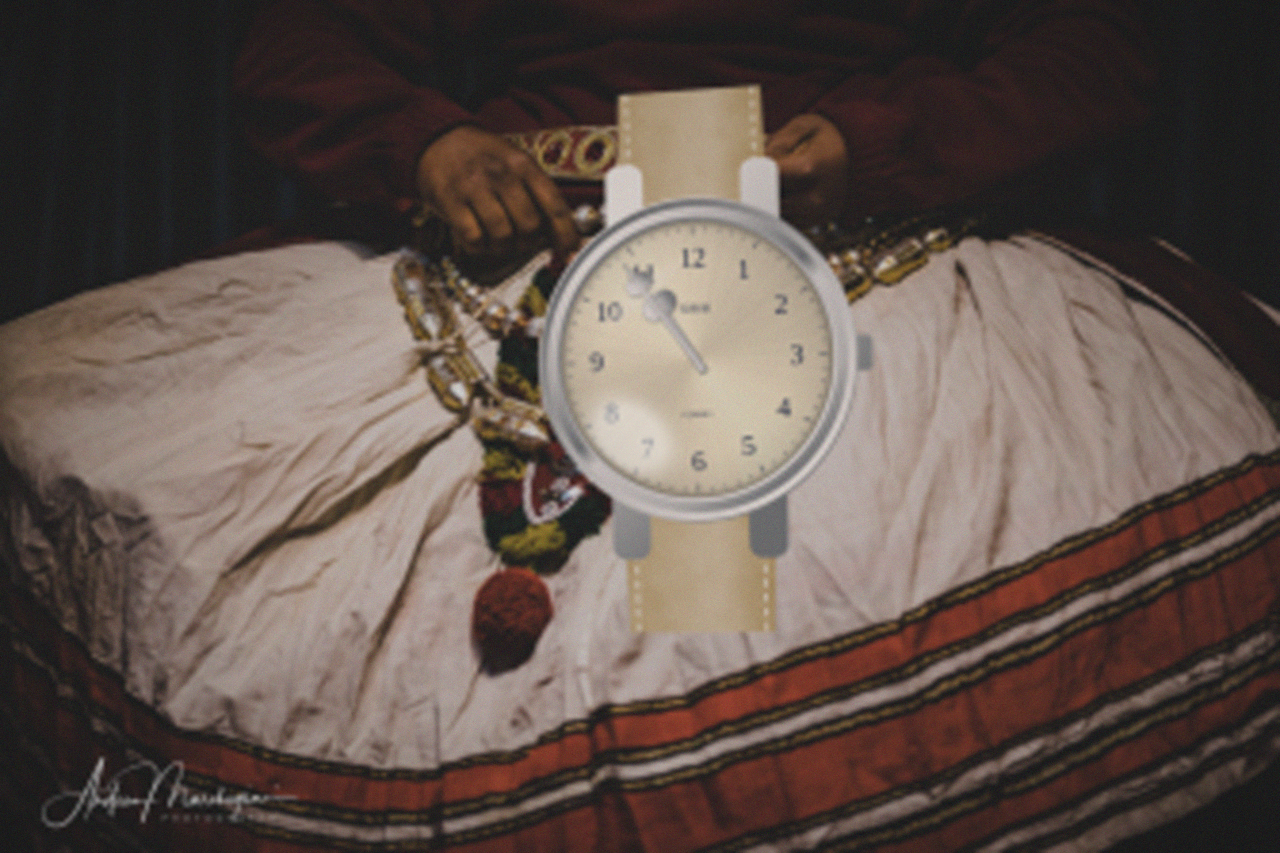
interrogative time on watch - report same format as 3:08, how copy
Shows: 10:54
